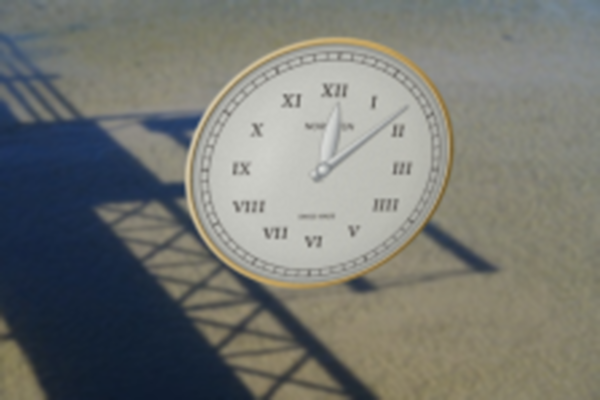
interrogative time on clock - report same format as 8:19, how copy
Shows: 12:08
